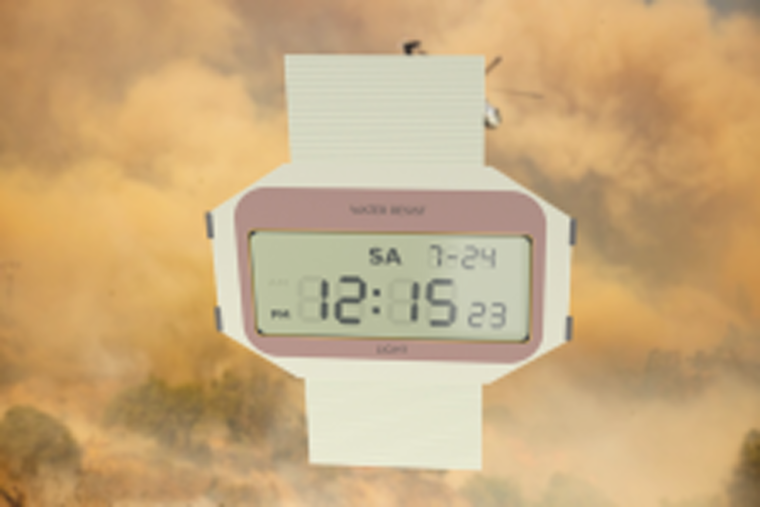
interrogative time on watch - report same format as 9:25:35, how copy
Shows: 12:15:23
